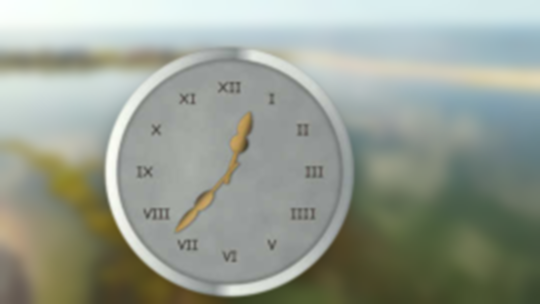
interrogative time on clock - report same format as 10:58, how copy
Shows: 12:37
